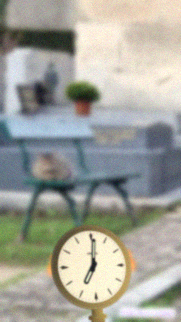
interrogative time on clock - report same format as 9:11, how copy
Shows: 7:01
